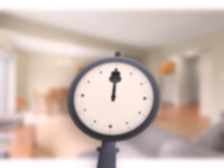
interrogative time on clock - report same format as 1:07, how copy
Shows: 12:00
